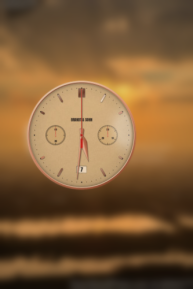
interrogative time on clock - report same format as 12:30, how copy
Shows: 5:31
